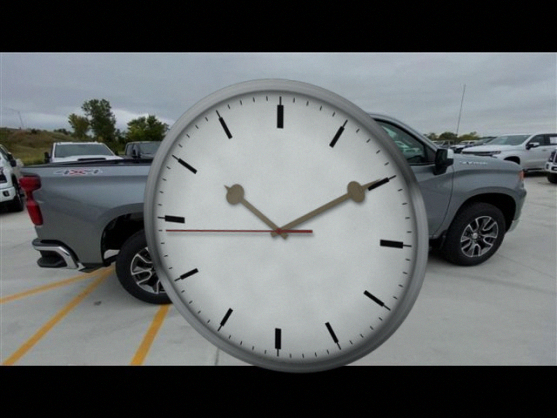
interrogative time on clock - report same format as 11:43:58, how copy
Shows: 10:09:44
